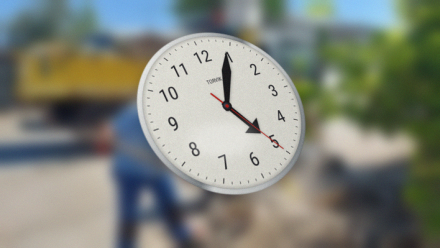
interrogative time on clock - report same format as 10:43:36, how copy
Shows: 5:04:25
